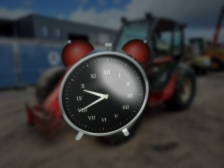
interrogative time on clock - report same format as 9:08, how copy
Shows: 9:40
